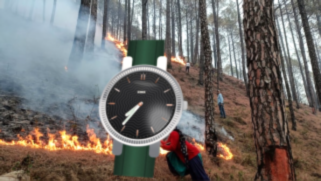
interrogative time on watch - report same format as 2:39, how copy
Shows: 7:36
